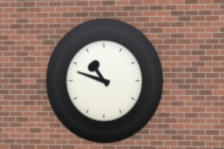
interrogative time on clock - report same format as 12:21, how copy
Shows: 10:48
